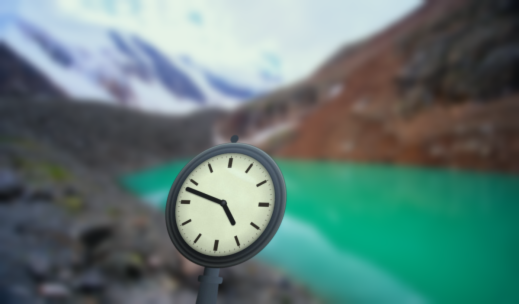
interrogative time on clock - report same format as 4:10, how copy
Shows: 4:48
